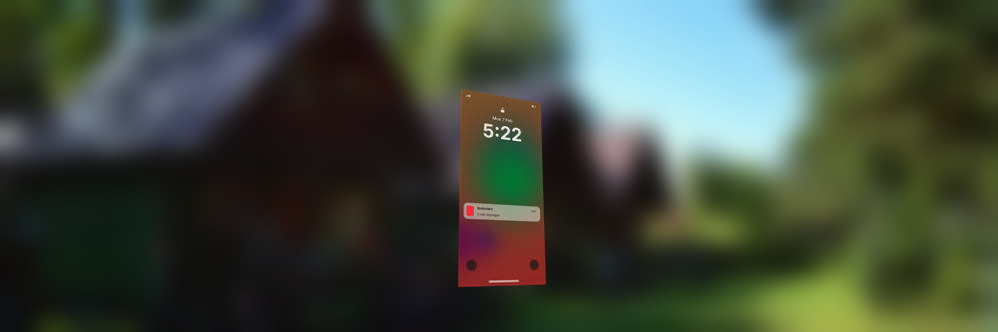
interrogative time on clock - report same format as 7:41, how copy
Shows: 5:22
